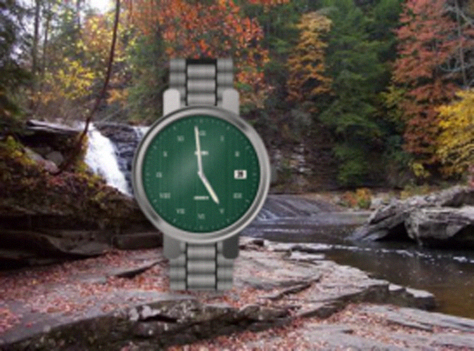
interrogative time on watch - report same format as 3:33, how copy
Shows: 4:59
